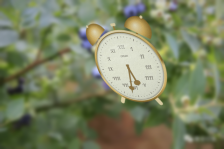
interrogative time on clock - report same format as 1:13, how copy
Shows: 5:32
